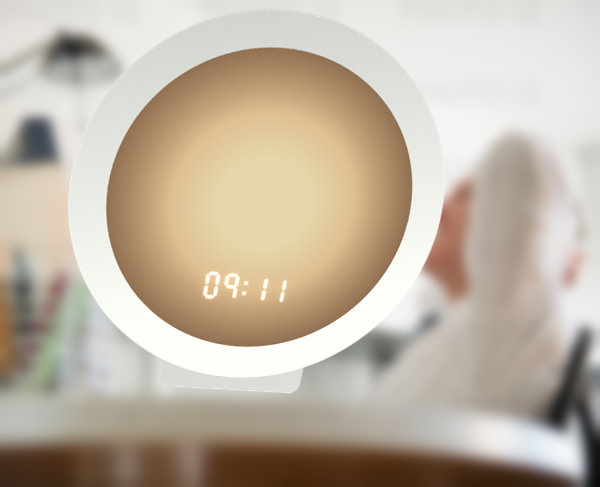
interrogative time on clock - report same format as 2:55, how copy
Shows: 9:11
